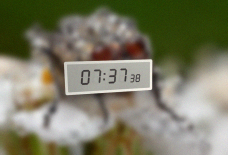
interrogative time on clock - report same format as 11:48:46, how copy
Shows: 7:37:38
